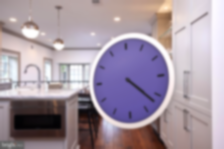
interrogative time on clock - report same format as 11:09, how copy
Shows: 4:22
